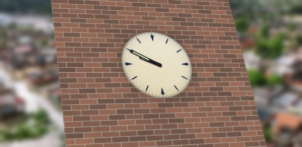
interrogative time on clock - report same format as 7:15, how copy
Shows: 9:50
